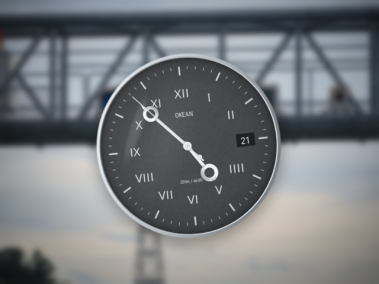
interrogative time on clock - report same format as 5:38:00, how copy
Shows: 4:52:53
